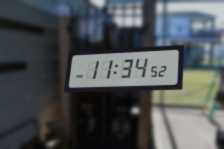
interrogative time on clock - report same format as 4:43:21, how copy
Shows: 11:34:52
